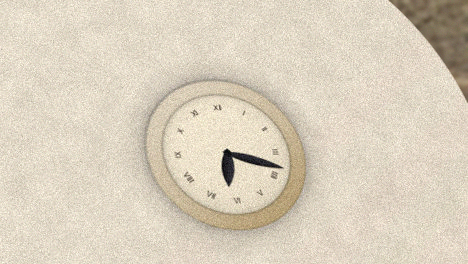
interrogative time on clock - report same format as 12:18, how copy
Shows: 6:18
